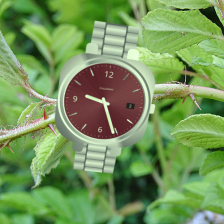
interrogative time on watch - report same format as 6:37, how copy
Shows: 9:26
